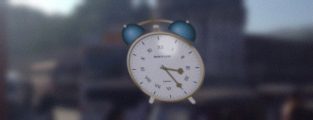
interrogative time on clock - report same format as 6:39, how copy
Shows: 3:25
